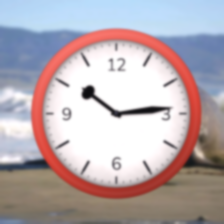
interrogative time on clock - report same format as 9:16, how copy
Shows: 10:14
